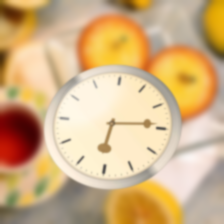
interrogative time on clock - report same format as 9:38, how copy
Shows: 6:14
